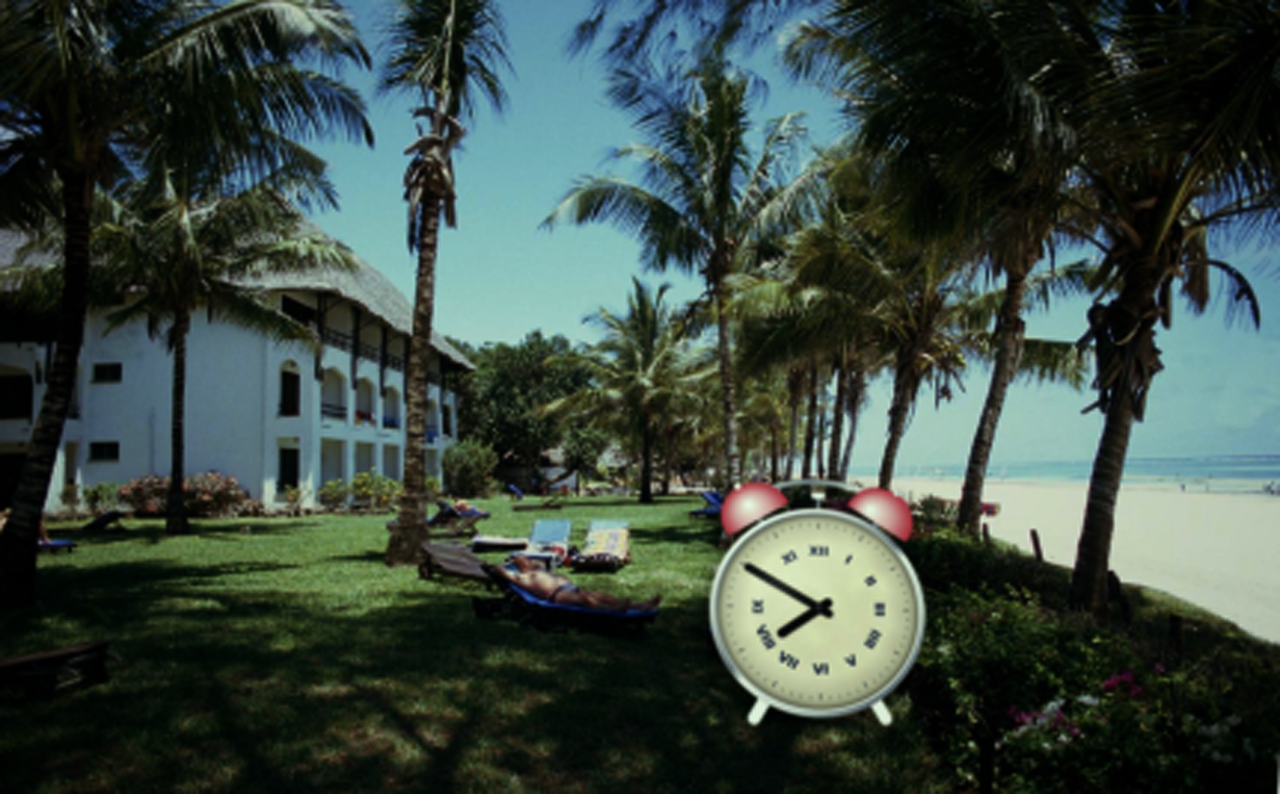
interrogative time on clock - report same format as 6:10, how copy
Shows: 7:50
